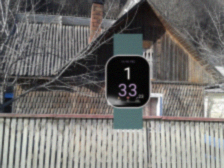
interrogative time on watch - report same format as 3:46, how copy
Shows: 1:33
